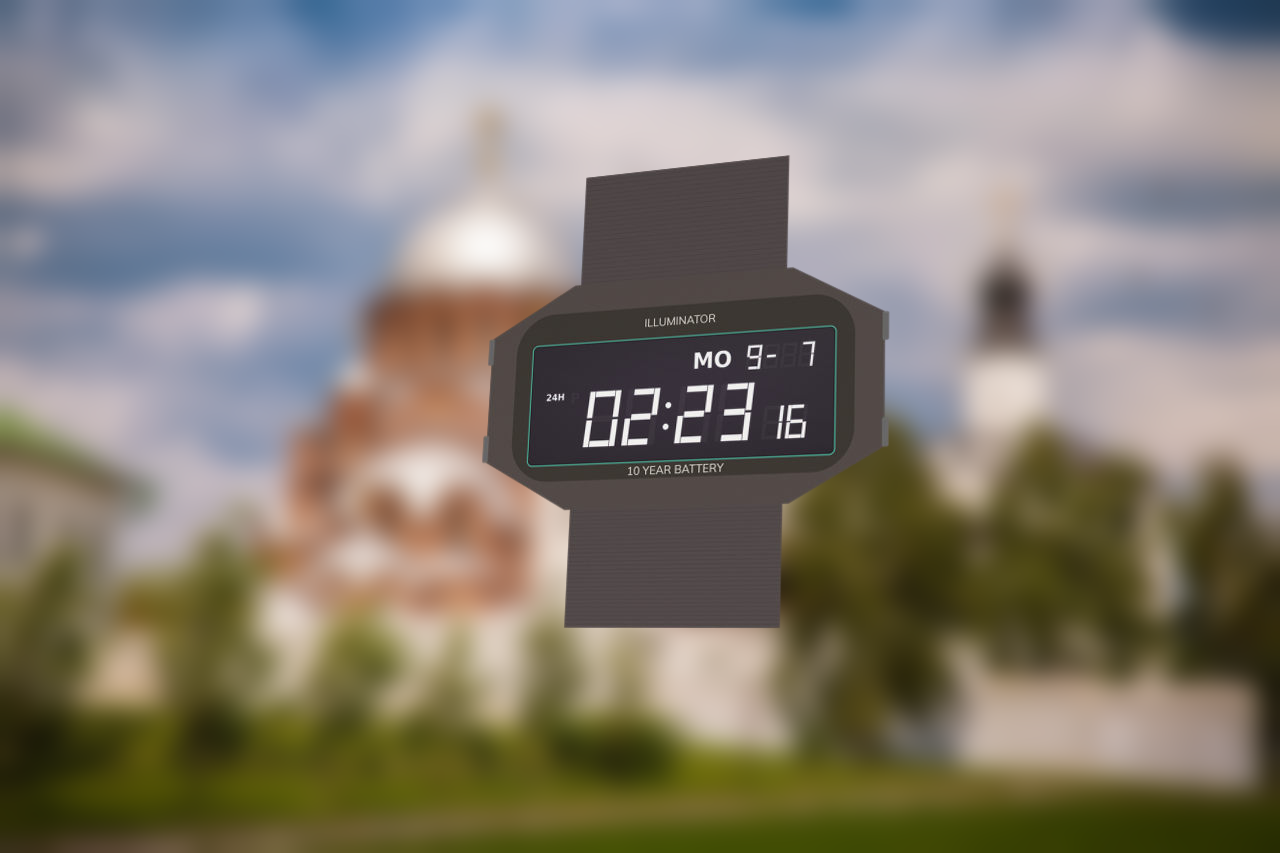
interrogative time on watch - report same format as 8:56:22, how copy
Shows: 2:23:16
